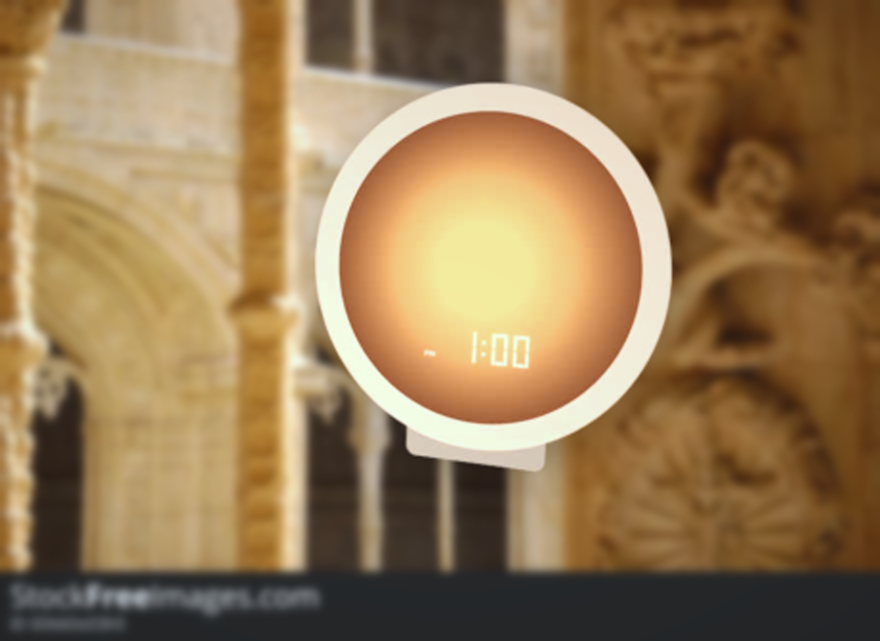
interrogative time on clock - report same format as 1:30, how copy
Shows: 1:00
